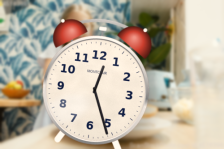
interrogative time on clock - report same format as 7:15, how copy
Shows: 12:26
